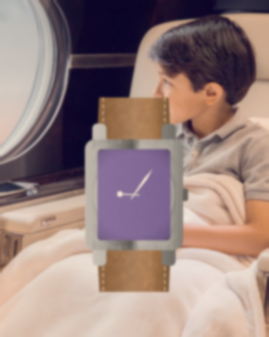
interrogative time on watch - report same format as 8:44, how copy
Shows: 9:06
